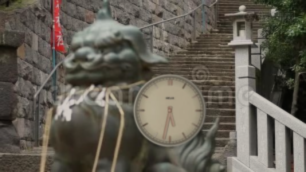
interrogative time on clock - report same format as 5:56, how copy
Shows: 5:32
